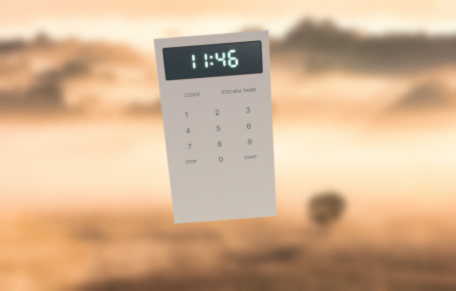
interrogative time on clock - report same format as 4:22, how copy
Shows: 11:46
